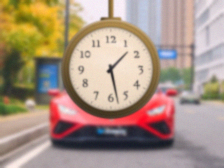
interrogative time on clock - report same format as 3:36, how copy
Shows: 1:28
